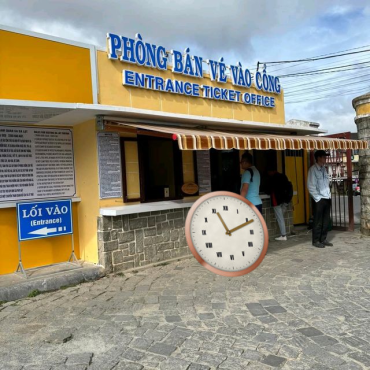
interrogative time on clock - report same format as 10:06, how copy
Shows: 11:11
